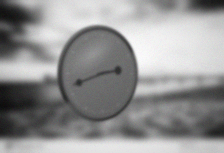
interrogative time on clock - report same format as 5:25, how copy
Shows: 2:42
